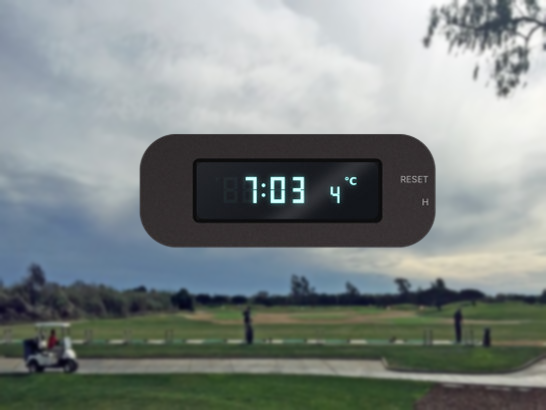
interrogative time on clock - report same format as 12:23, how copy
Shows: 7:03
